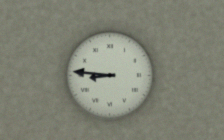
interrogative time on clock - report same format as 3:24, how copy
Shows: 8:46
